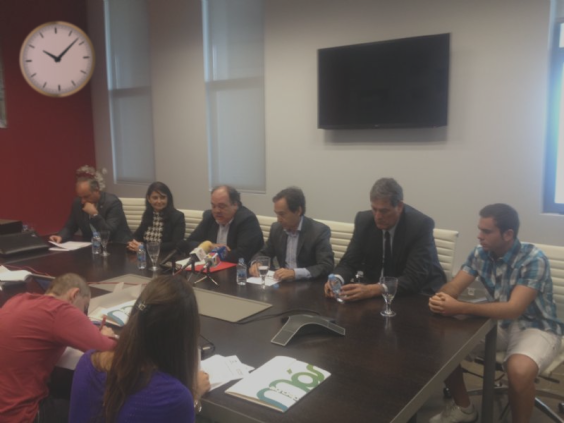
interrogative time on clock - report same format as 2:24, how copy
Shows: 10:08
